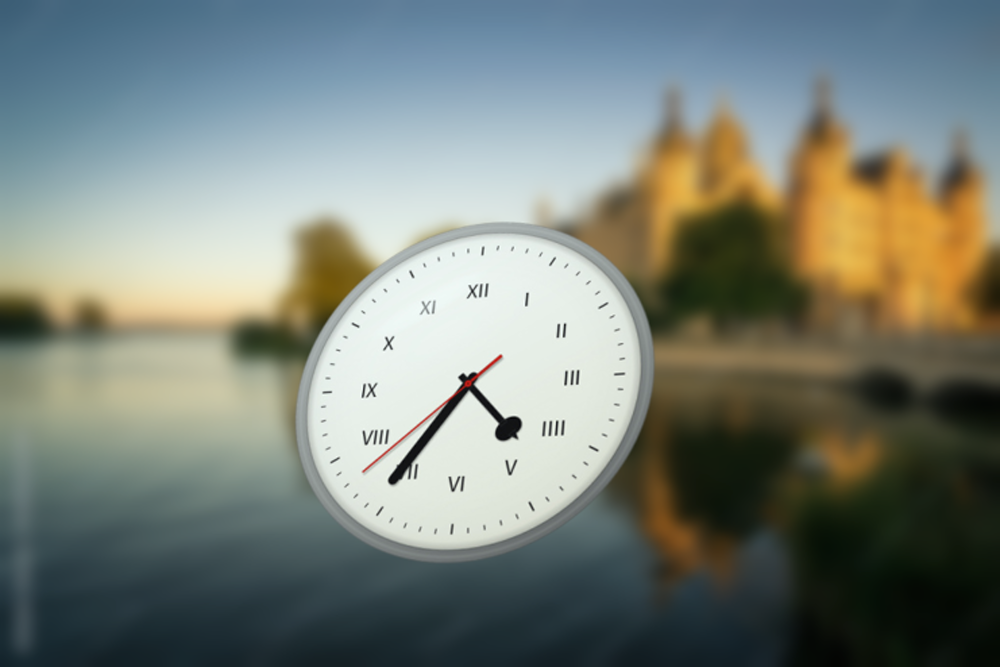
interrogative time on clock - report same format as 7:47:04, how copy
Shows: 4:35:38
